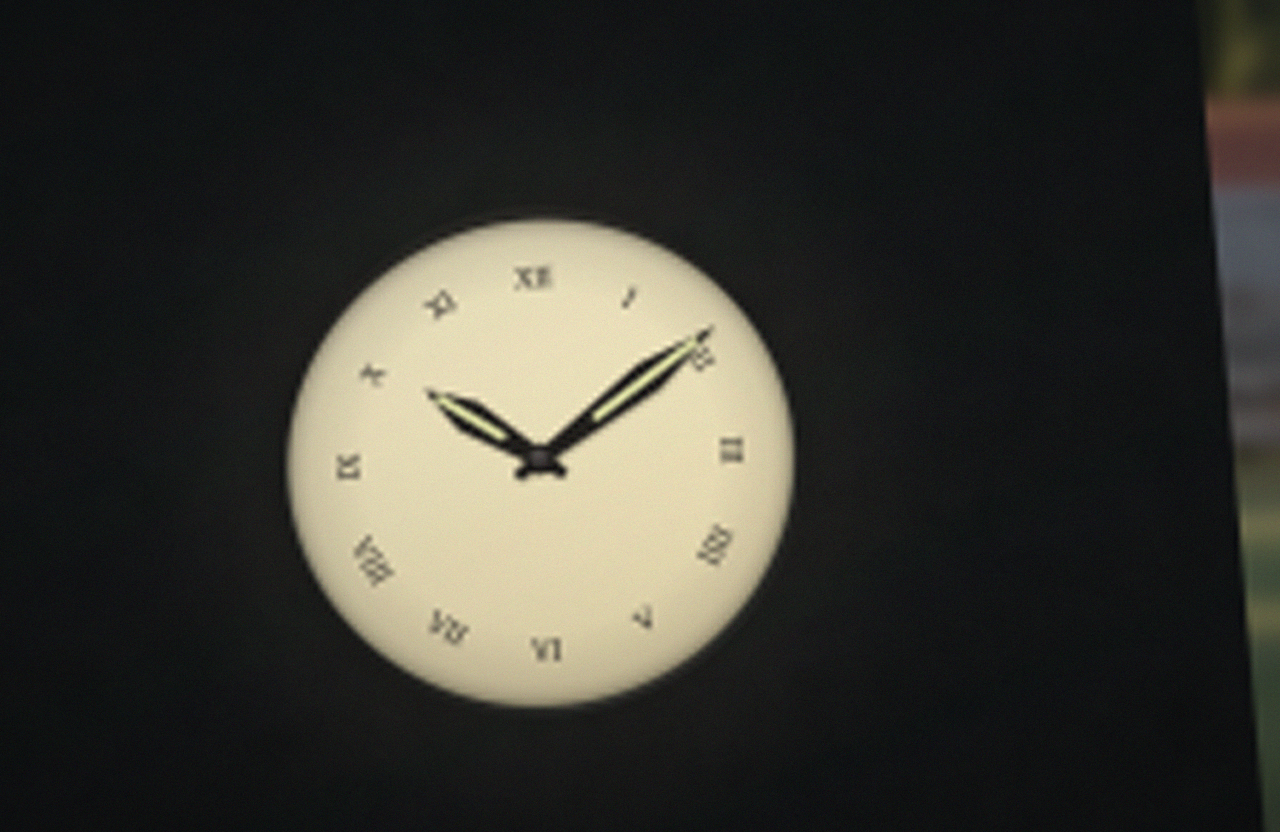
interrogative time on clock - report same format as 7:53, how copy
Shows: 10:09
